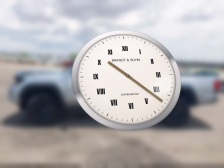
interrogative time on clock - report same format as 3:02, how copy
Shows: 10:22
